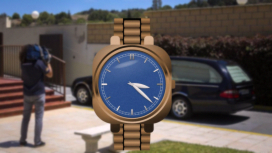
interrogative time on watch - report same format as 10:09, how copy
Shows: 3:22
